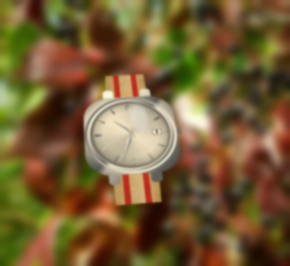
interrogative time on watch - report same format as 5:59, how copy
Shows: 10:33
